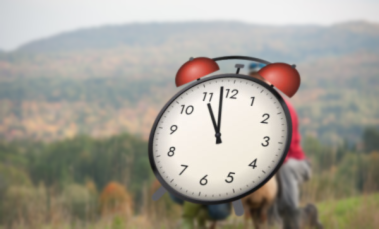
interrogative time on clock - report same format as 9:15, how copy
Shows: 10:58
